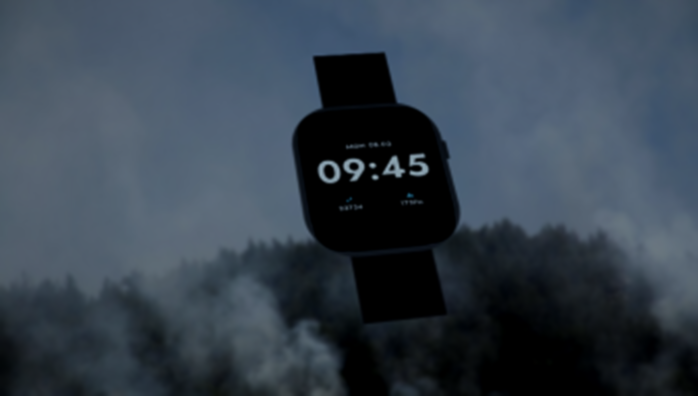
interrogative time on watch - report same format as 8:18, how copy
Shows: 9:45
